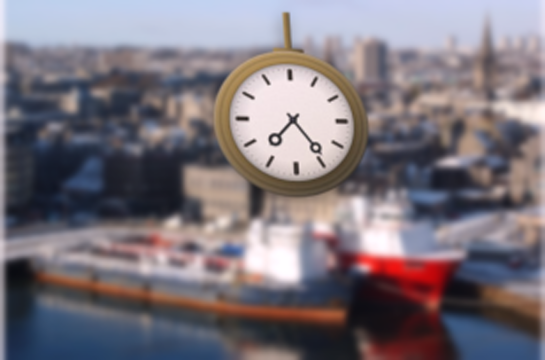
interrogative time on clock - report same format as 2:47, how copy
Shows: 7:24
